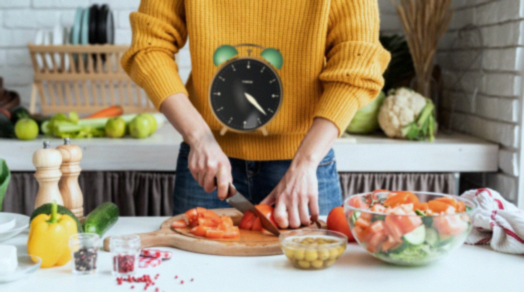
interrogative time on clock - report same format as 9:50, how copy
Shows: 4:22
